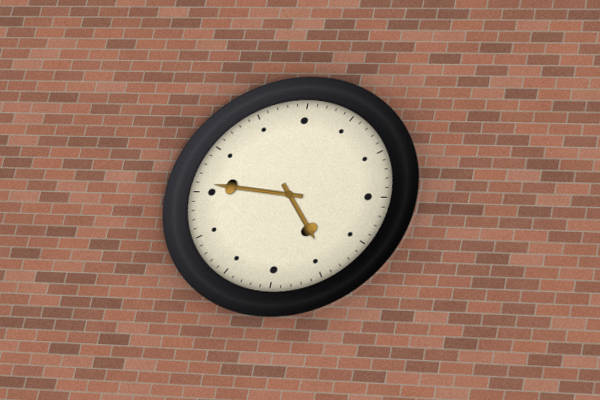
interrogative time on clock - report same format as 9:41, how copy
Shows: 4:46
